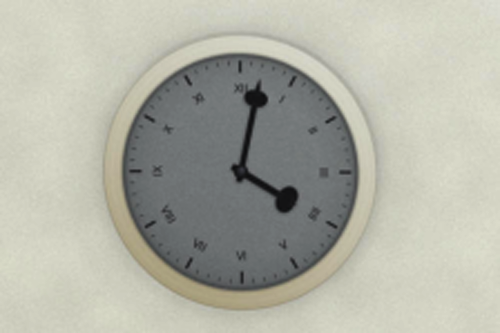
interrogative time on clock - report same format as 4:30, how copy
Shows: 4:02
